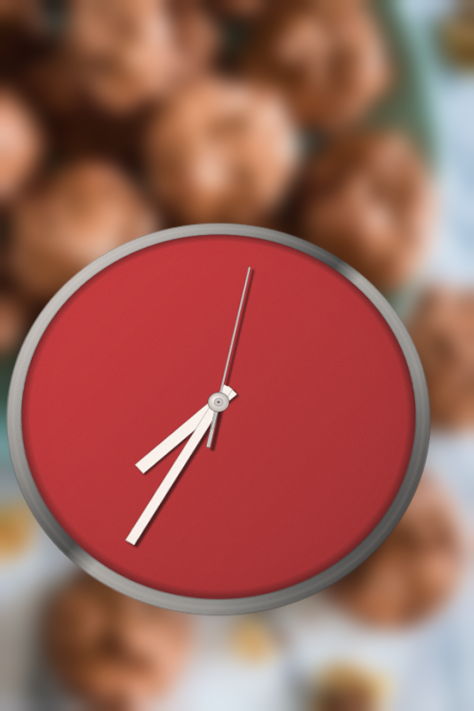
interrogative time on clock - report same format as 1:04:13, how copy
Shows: 7:35:02
